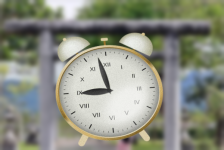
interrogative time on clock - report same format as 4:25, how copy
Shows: 8:58
